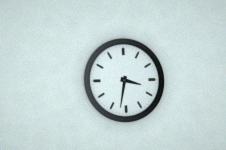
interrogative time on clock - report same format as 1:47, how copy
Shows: 3:32
